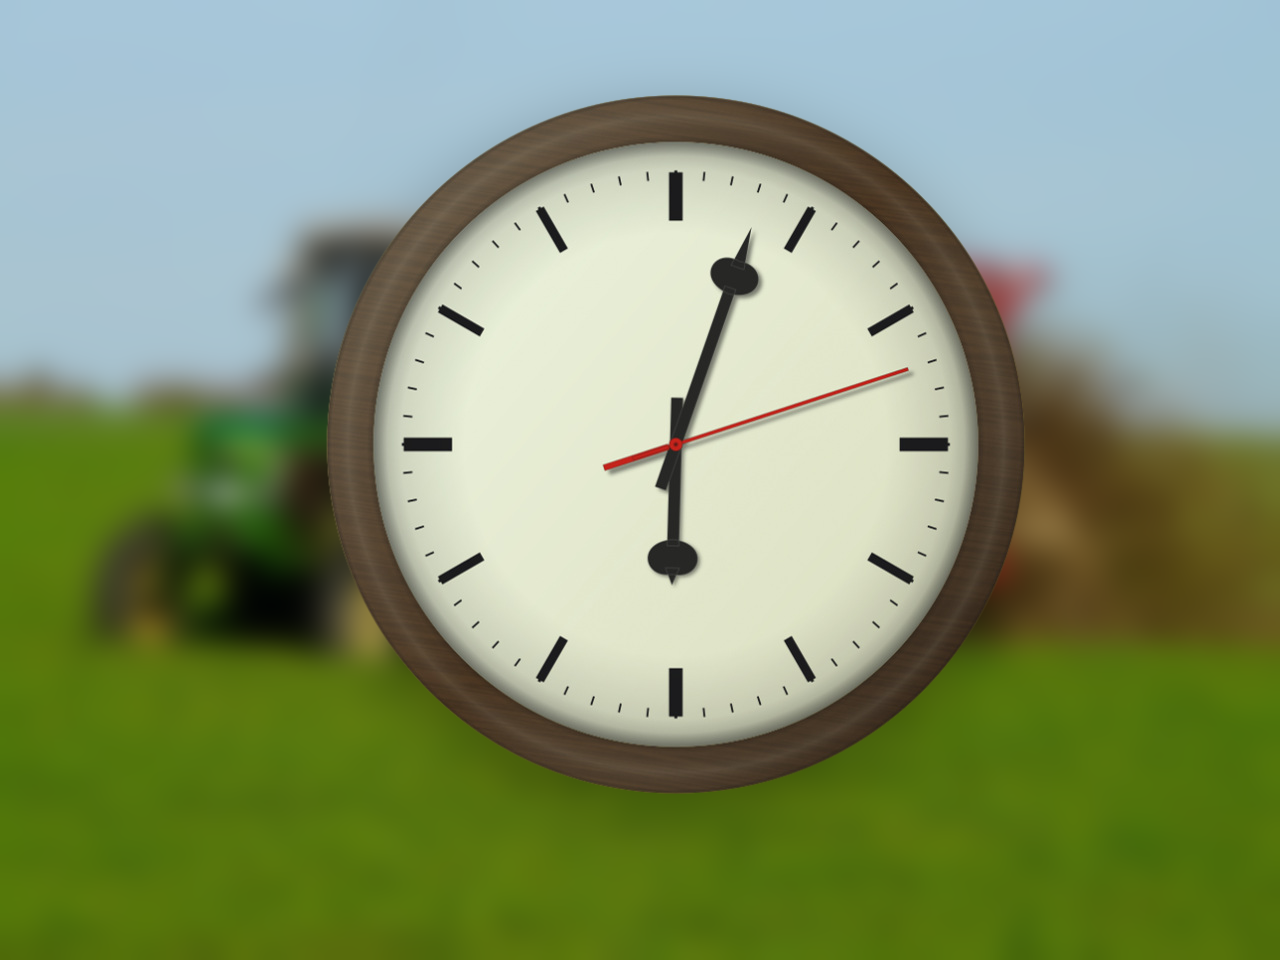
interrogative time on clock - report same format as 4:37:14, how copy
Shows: 6:03:12
